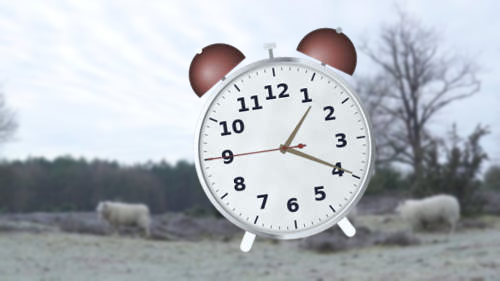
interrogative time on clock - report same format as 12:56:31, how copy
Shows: 1:19:45
